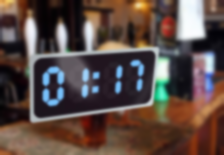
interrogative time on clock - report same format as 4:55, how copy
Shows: 1:17
